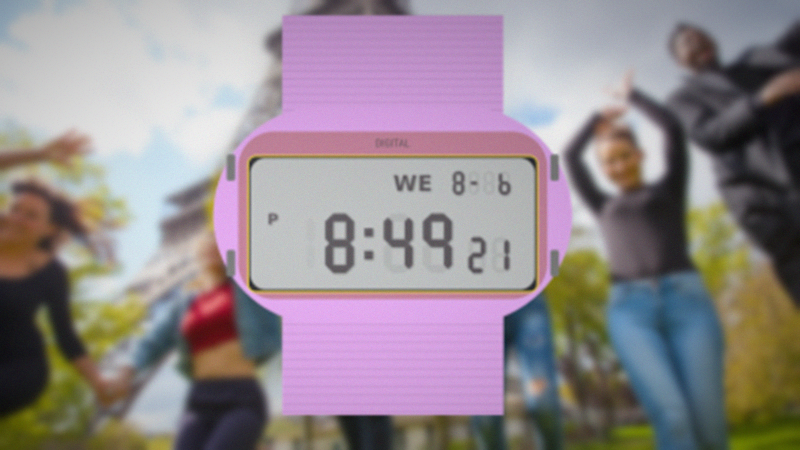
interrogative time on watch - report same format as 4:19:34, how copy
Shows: 8:49:21
